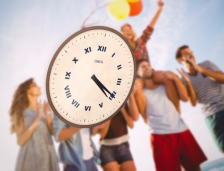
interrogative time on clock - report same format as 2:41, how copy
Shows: 4:20
